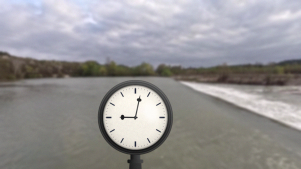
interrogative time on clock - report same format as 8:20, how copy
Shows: 9:02
